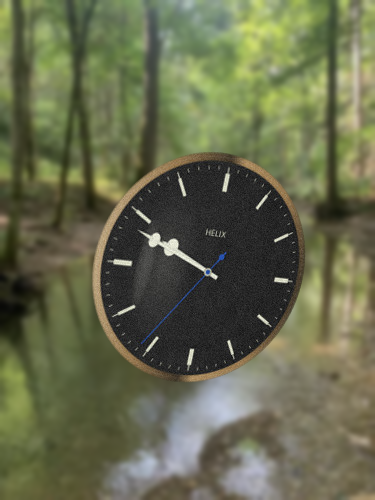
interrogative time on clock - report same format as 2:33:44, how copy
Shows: 9:48:36
